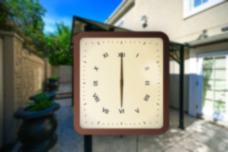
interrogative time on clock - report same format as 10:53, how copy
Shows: 6:00
